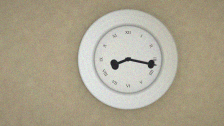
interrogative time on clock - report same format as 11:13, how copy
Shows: 8:17
